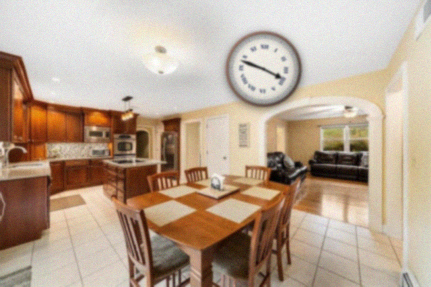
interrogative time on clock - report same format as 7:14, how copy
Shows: 3:48
